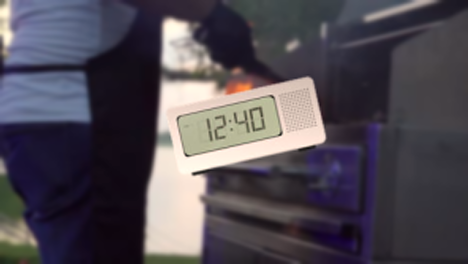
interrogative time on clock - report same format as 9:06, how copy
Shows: 12:40
